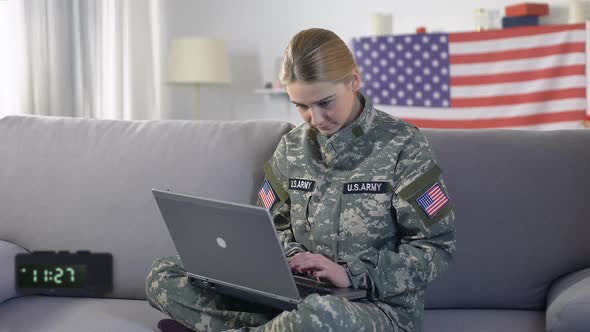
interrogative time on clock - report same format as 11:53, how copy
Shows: 11:27
